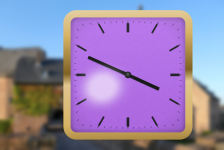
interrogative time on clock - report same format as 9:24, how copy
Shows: 3:49
